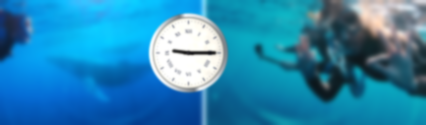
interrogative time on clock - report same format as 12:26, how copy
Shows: 9:15
